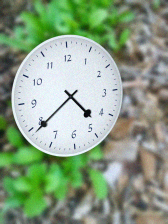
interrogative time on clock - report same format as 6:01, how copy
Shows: 4:39
